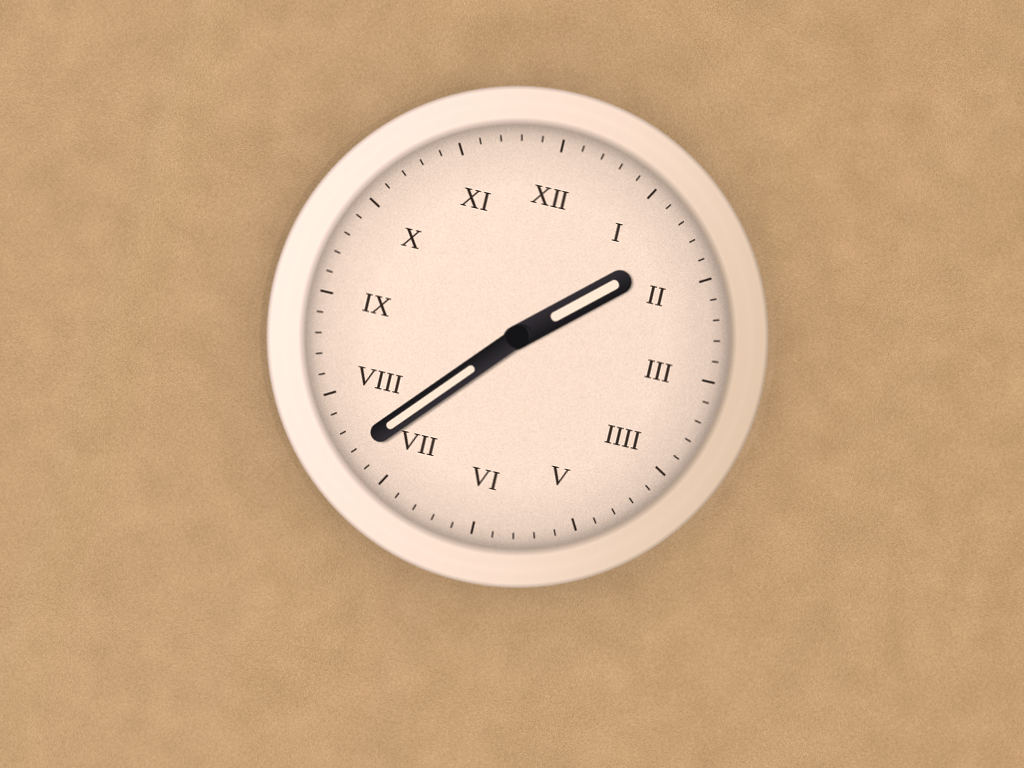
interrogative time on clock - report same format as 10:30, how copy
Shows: 1:37
